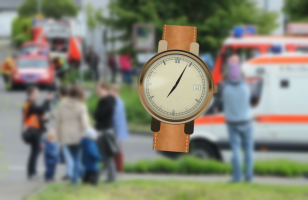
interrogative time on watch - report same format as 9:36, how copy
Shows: 7:04
